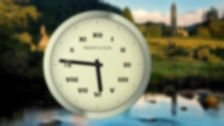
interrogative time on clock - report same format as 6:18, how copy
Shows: 5:46
